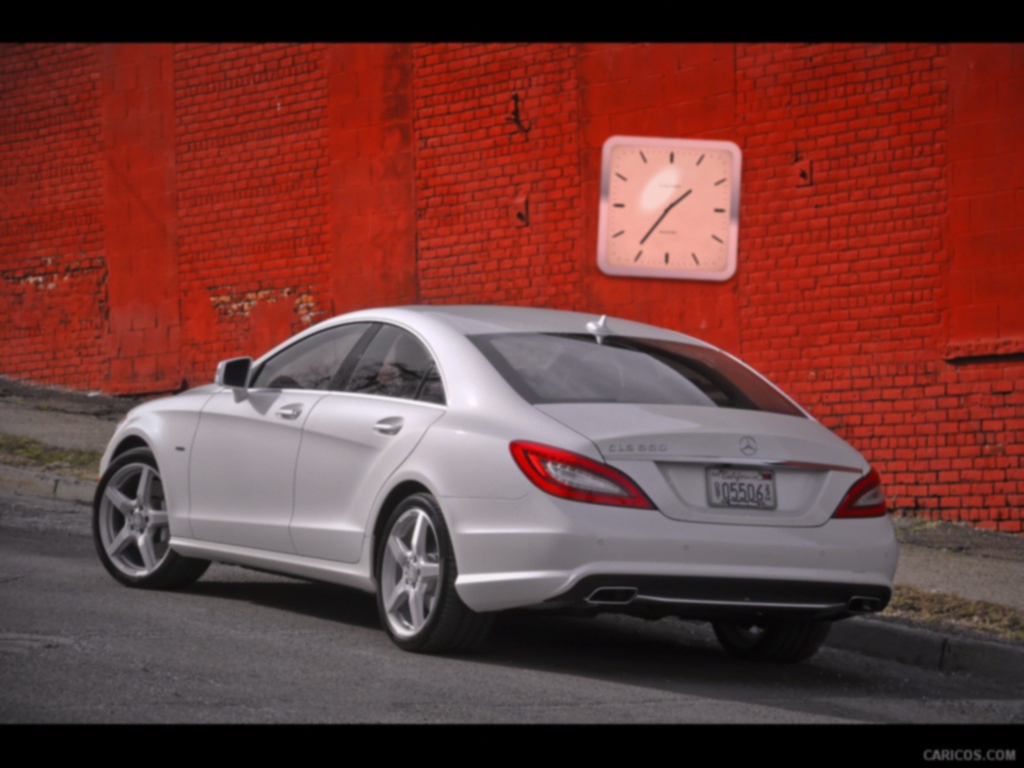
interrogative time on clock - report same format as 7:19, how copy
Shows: 1:36
